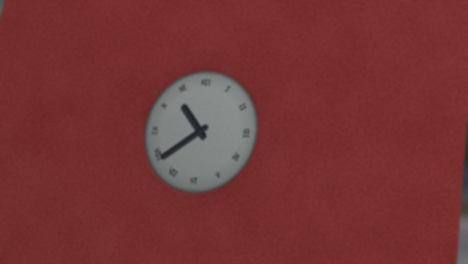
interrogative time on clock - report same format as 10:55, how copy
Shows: 10:39
